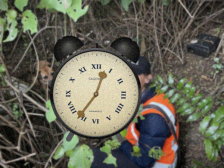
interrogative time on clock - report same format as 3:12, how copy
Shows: 12:36
